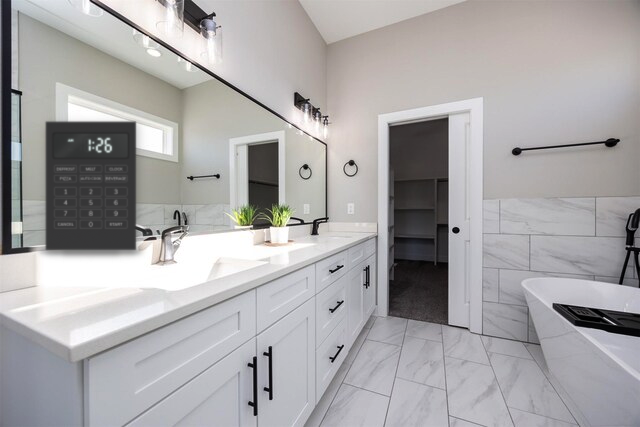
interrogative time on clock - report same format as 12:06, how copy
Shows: 1:26
